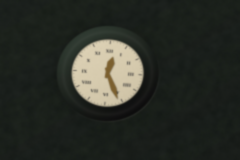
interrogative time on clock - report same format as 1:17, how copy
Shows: 12:26
